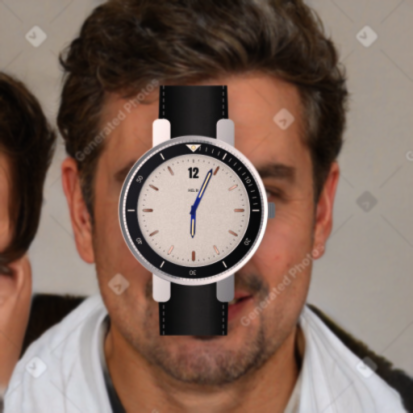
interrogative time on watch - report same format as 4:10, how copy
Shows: 6:04
